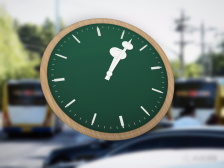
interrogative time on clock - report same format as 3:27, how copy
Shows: 1:07
